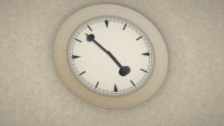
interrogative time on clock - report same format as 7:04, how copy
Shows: 4:53
